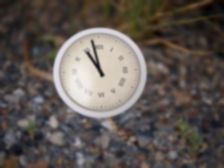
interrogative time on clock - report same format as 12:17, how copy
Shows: 10:58
